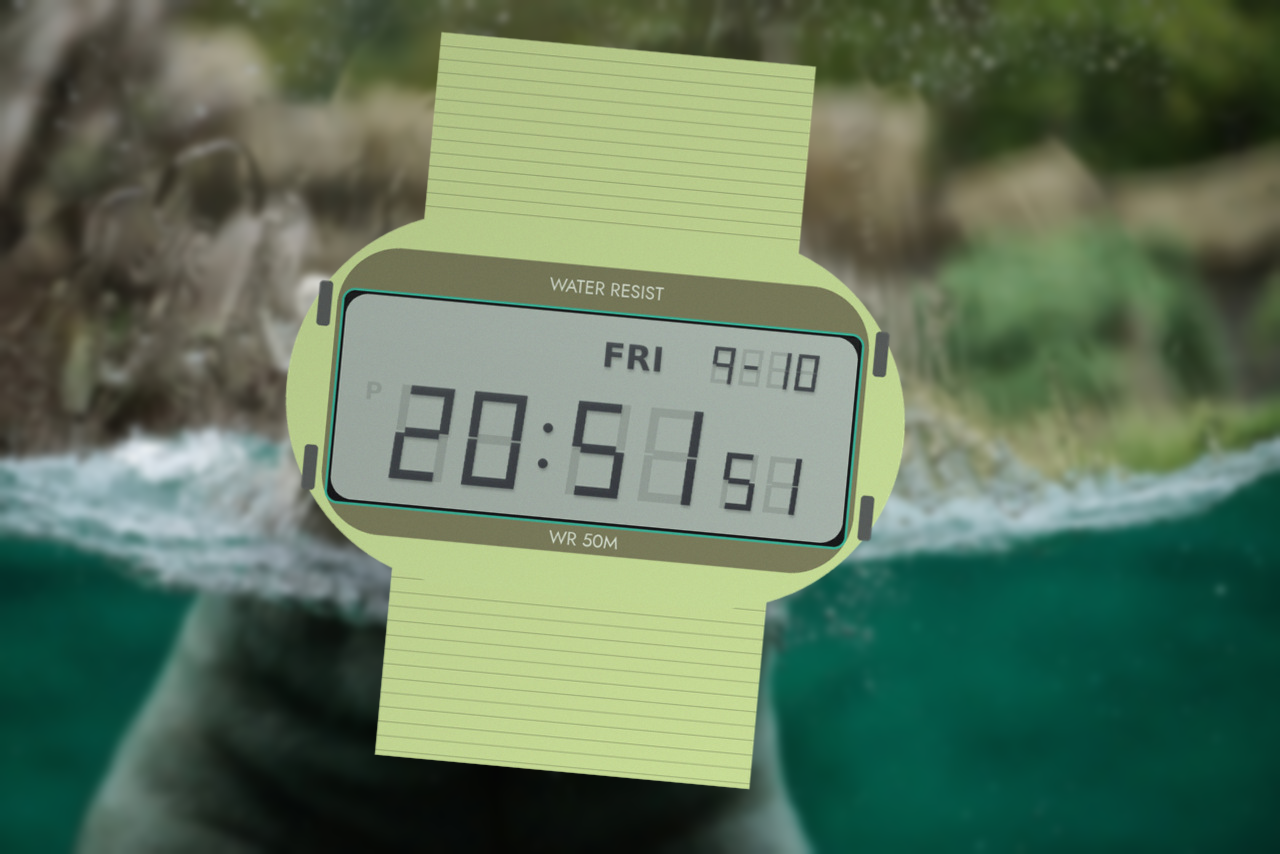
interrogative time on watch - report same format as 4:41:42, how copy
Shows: 20:51:51
